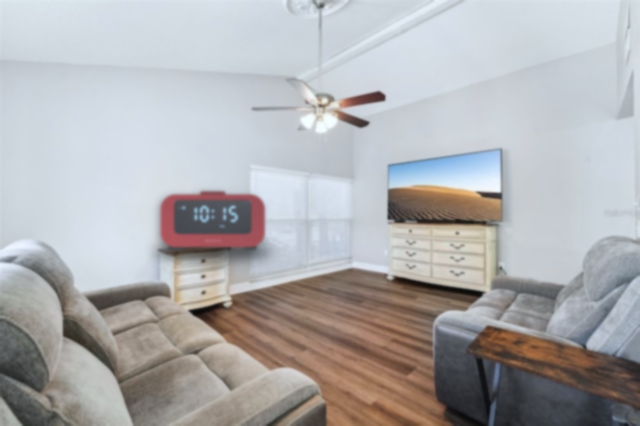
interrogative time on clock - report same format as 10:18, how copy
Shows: 10:15
